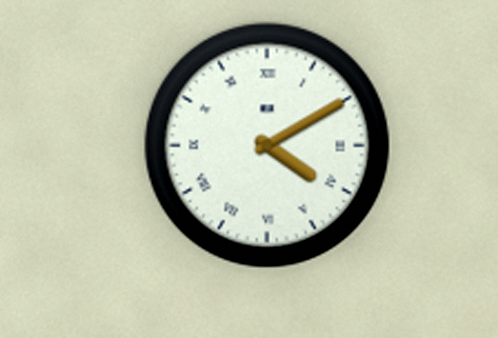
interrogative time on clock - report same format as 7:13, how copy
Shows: 4:10
